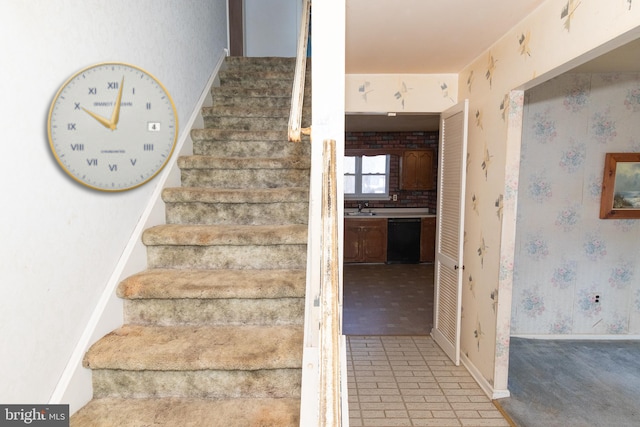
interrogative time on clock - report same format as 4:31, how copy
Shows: 10:02
